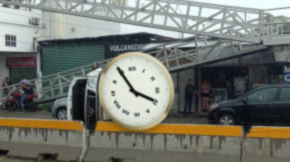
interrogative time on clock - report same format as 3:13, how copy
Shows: 3:55
